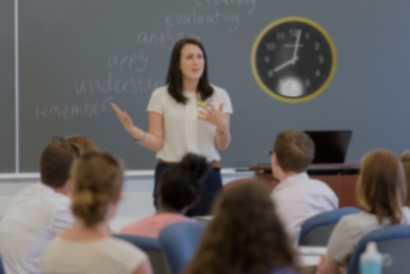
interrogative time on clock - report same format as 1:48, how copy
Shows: 8:02
